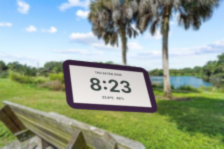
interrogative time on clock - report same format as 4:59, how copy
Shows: 8:23
